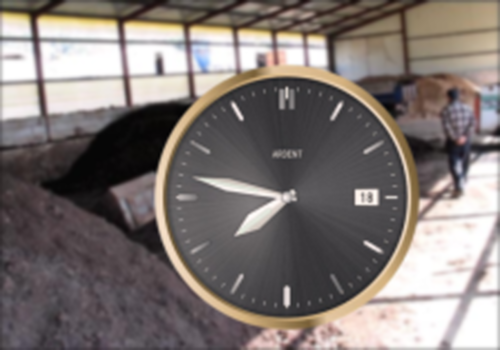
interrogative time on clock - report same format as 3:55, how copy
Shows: 7:47
